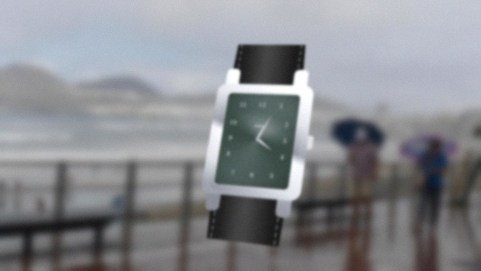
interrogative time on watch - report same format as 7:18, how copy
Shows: 4:04
